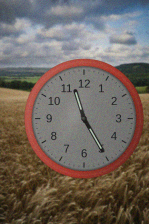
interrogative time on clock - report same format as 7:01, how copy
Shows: 11:25
